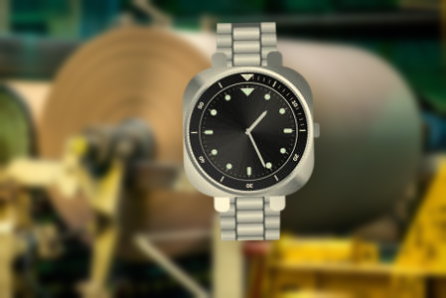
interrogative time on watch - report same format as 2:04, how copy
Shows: 1:26
